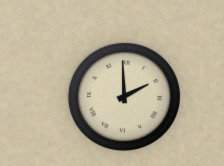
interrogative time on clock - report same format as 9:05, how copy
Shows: 1:59
